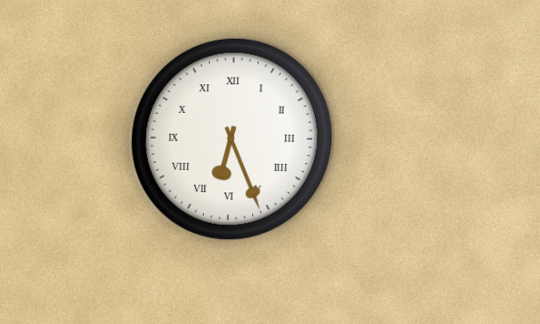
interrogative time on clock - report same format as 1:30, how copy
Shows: 6:26
